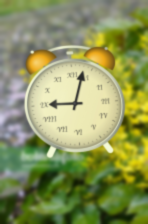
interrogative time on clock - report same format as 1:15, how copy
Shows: 9:03
